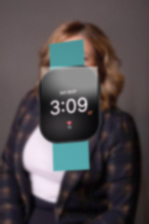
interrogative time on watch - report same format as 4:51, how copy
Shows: 3:09
